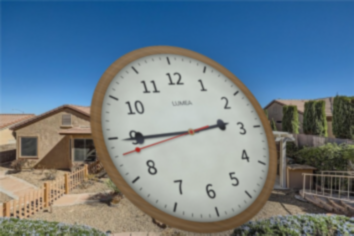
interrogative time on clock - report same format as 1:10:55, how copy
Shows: 2:44:43
